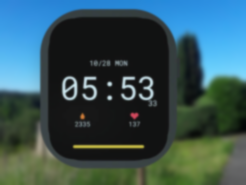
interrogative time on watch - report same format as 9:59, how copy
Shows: 5:53
